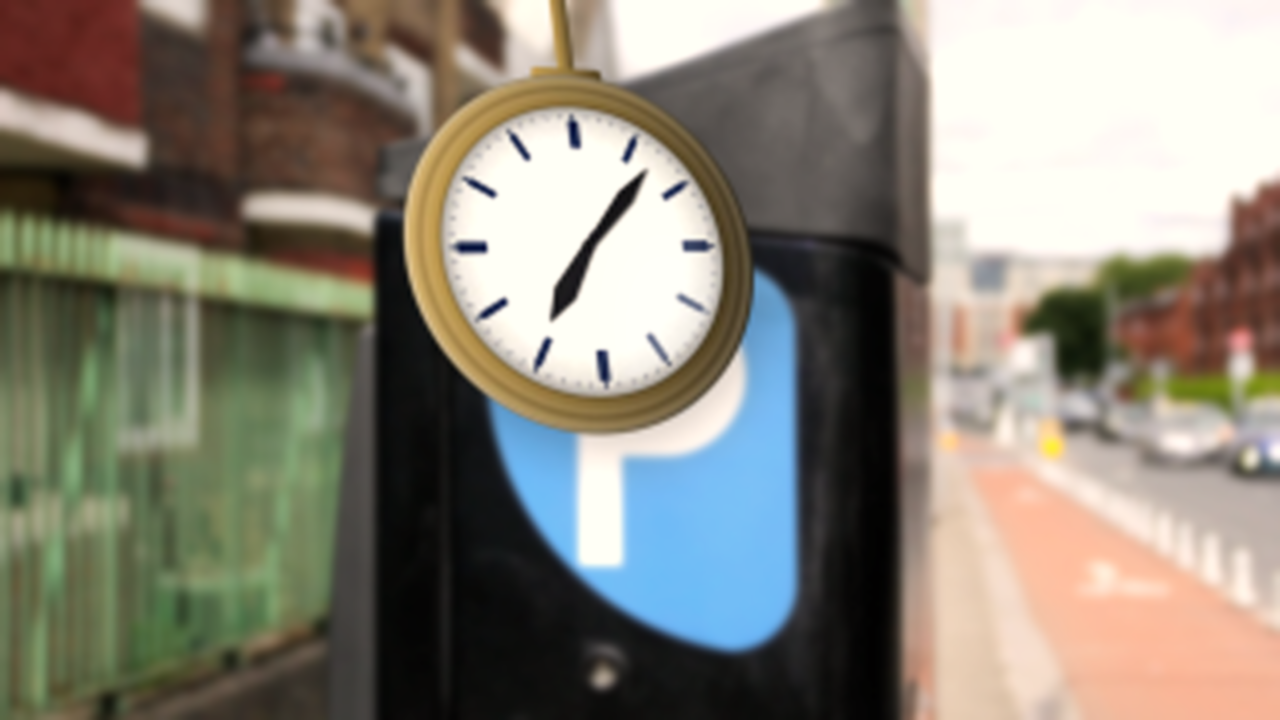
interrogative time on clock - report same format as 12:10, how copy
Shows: 7:07
